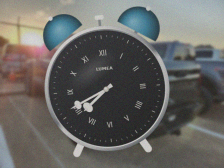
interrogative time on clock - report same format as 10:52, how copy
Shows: 7:41
